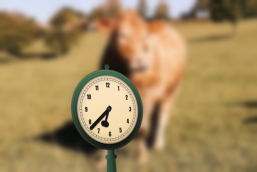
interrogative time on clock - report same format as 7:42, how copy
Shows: 6:38
